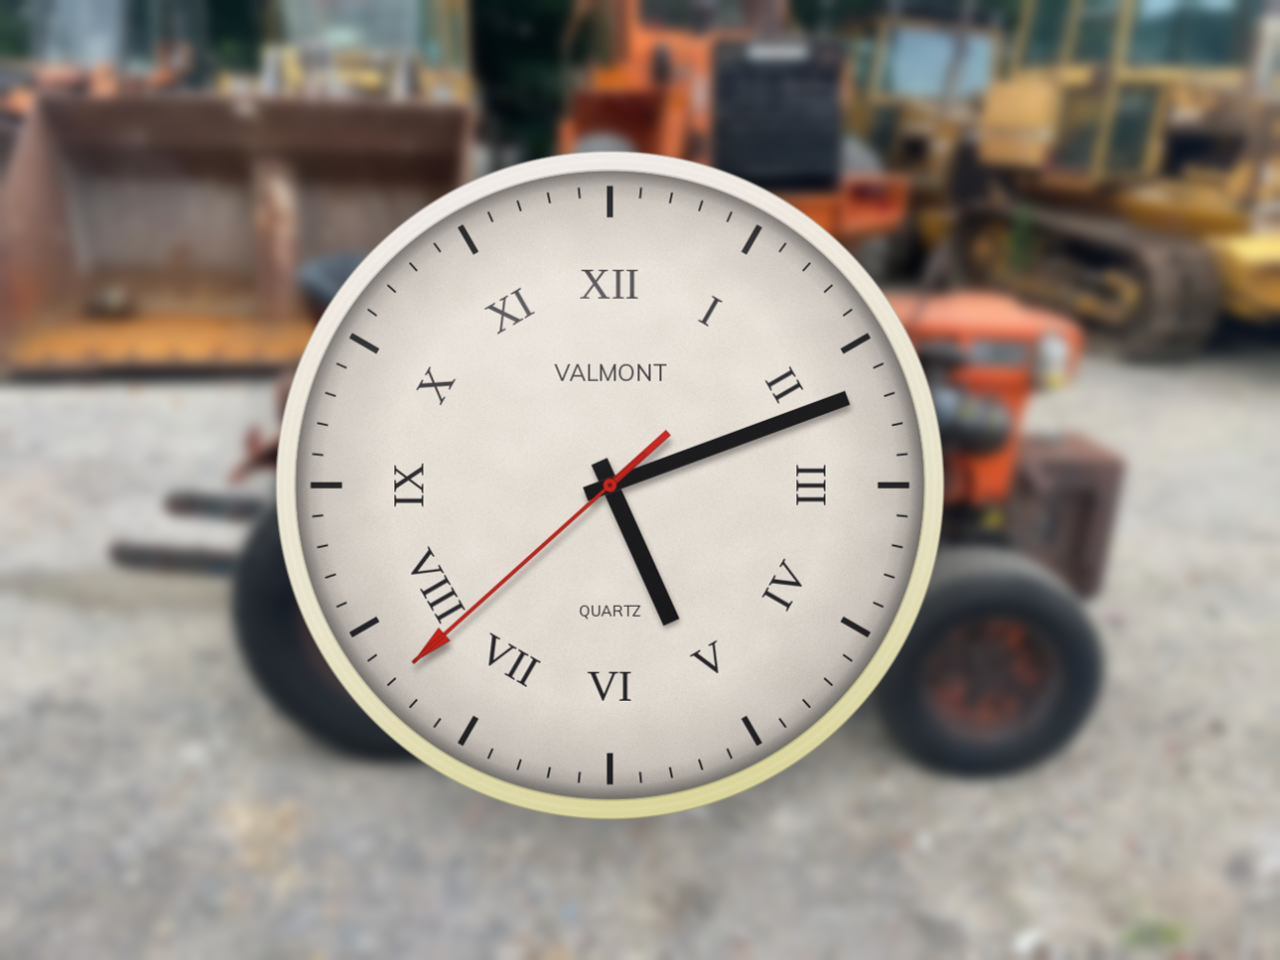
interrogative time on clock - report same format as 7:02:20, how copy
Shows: 5:11:38
